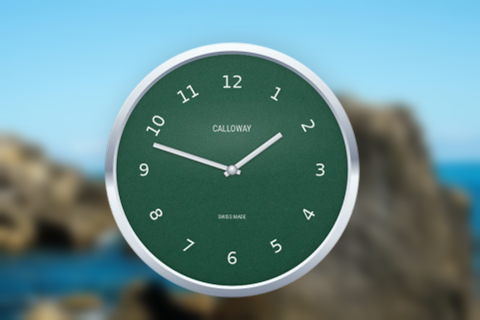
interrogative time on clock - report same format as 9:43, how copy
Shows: 1:48
